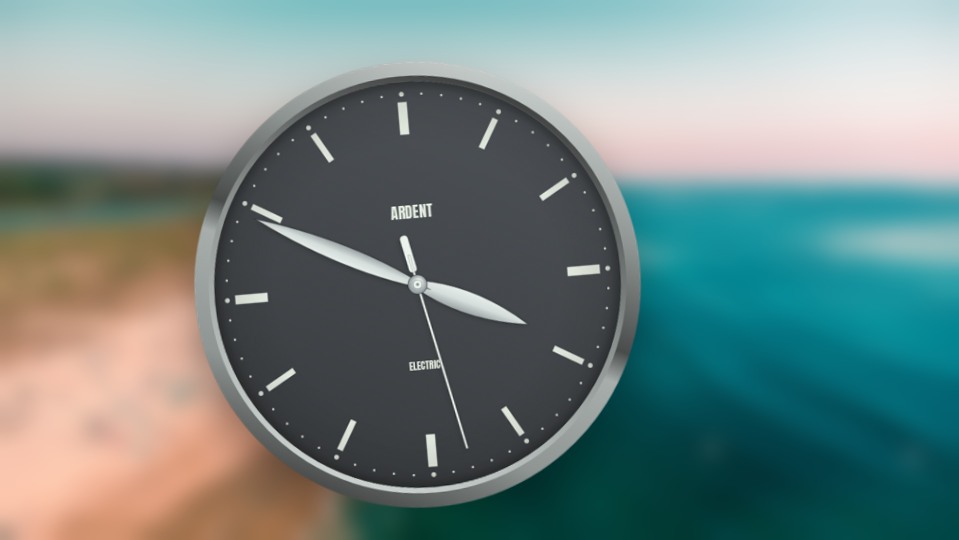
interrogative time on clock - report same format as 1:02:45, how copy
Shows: 3:49:28
